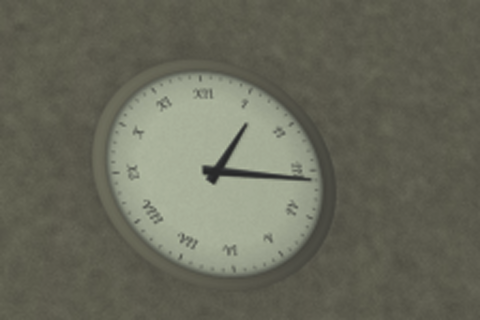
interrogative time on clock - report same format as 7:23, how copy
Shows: 1:16
